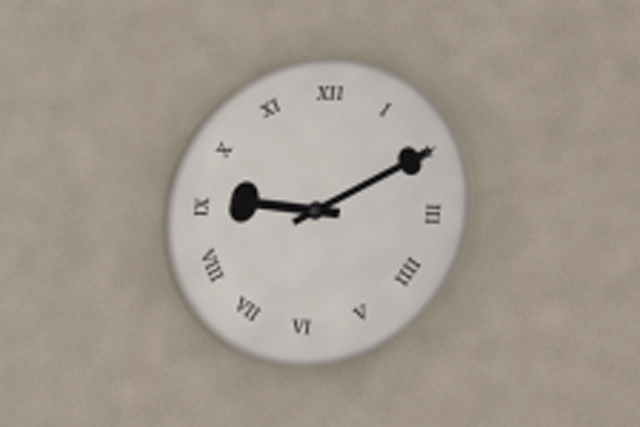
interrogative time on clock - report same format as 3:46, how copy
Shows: 9:10
